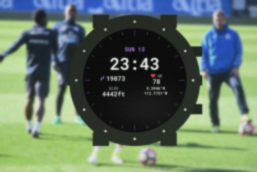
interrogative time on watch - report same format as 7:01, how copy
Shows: 23:43
